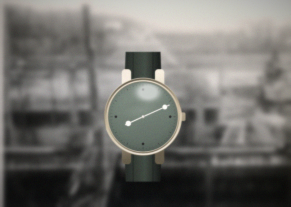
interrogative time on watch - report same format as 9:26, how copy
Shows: 8:11
